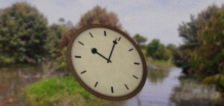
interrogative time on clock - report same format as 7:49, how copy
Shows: 10:04
